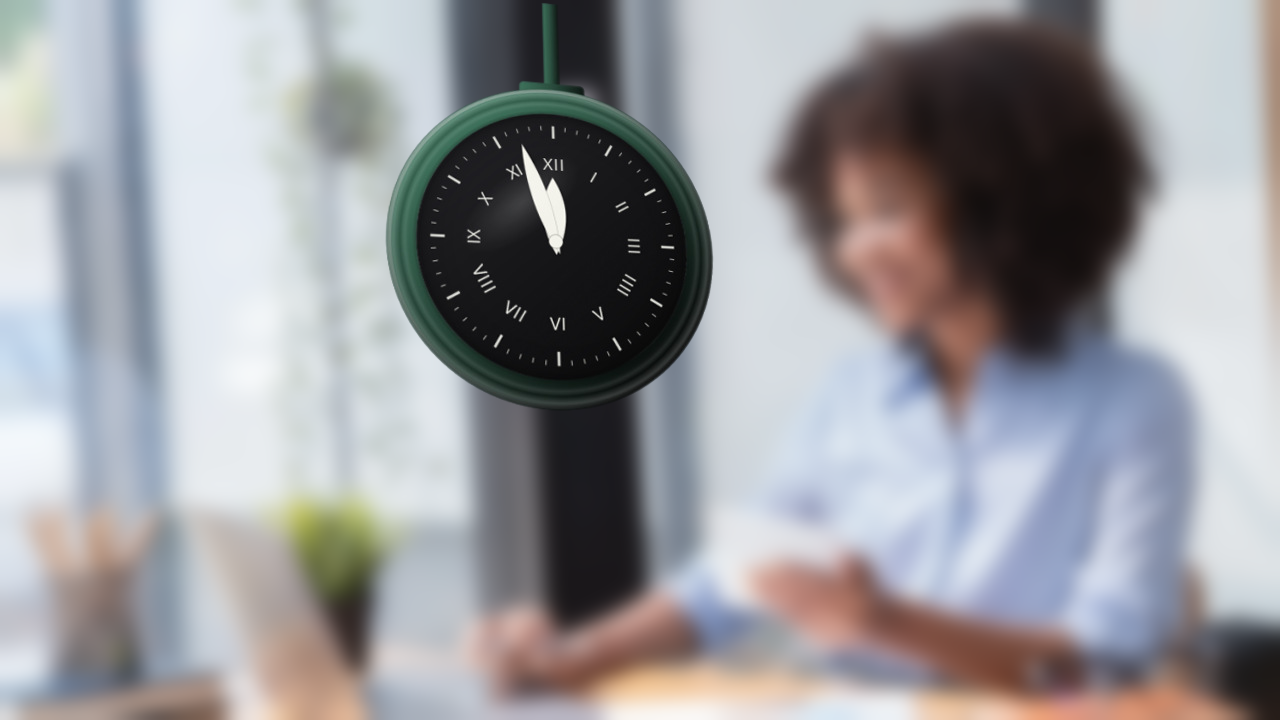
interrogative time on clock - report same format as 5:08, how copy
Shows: 11:57
